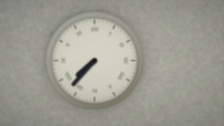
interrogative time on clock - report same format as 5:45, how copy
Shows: 7:37
